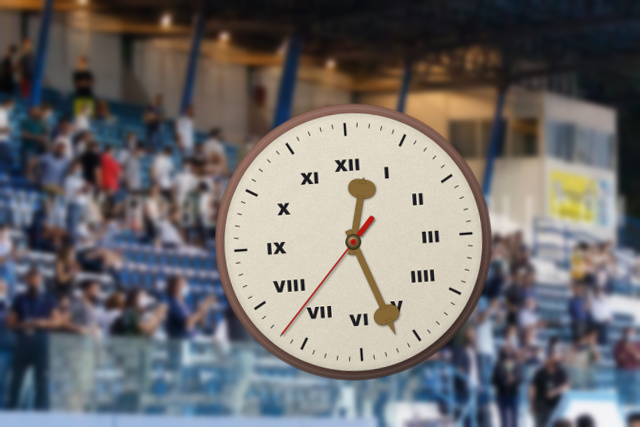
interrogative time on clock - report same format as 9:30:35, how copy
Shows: 12:26:37
